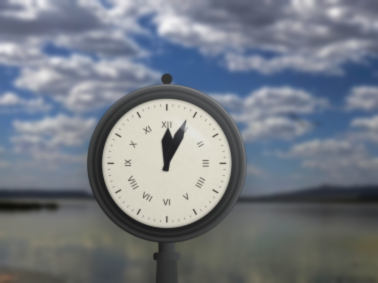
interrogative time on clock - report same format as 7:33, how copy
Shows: 12:04
